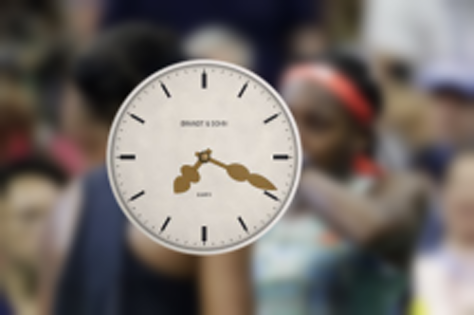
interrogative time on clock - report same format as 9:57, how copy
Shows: 7:19
